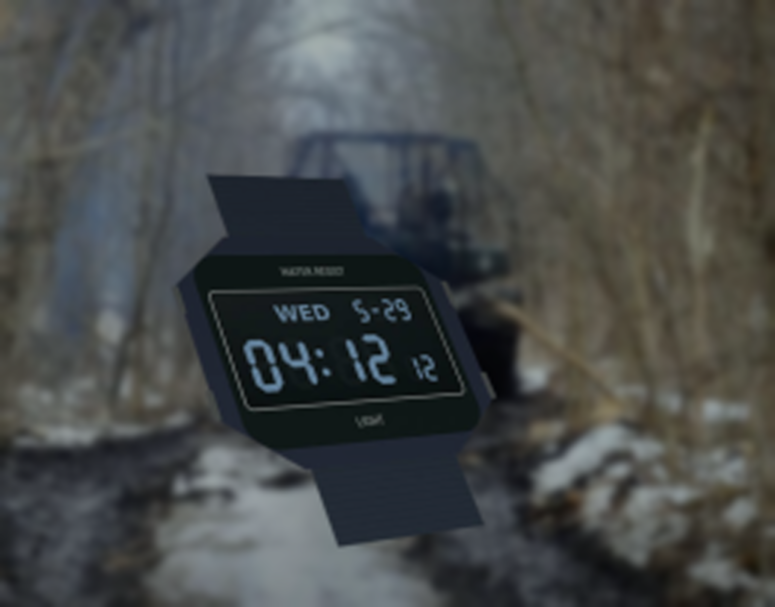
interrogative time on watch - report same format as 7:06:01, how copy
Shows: 4:12:12
